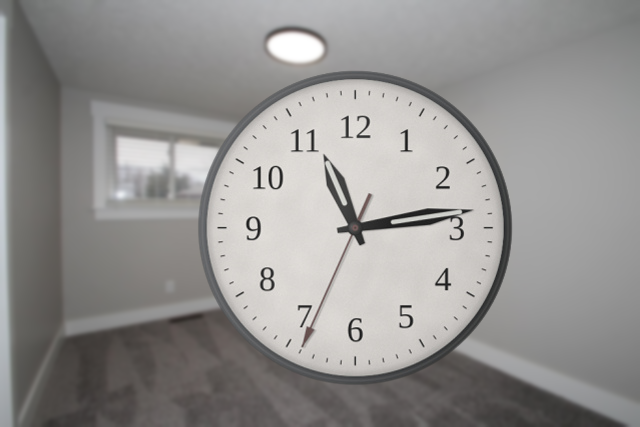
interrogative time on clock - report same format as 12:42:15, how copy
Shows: 11:13:34
